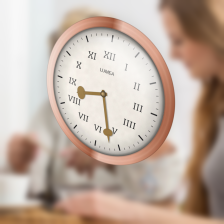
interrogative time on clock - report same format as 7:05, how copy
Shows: 8:27
